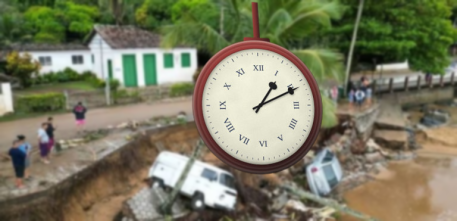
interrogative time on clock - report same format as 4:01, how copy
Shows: 1:11
